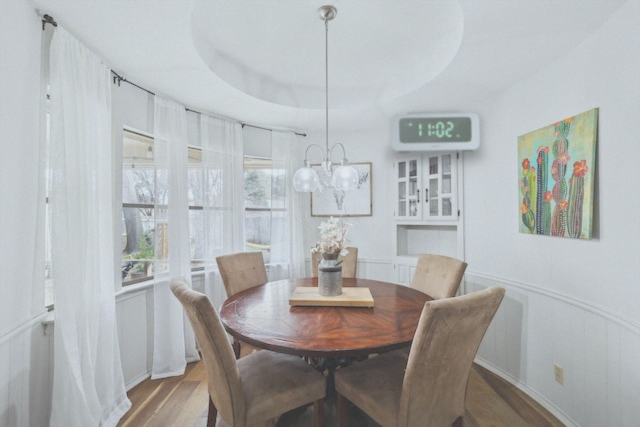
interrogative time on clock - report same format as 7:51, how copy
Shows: 11:02
